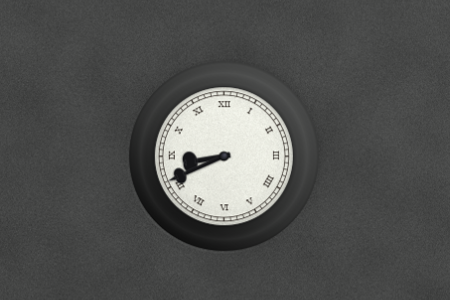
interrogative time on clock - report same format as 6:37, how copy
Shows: 8:41
